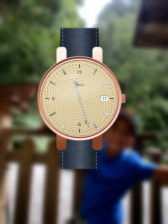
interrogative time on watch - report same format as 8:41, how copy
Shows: 11:27
